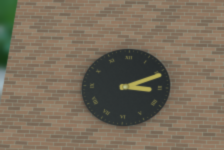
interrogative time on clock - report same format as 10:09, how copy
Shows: 3:11
